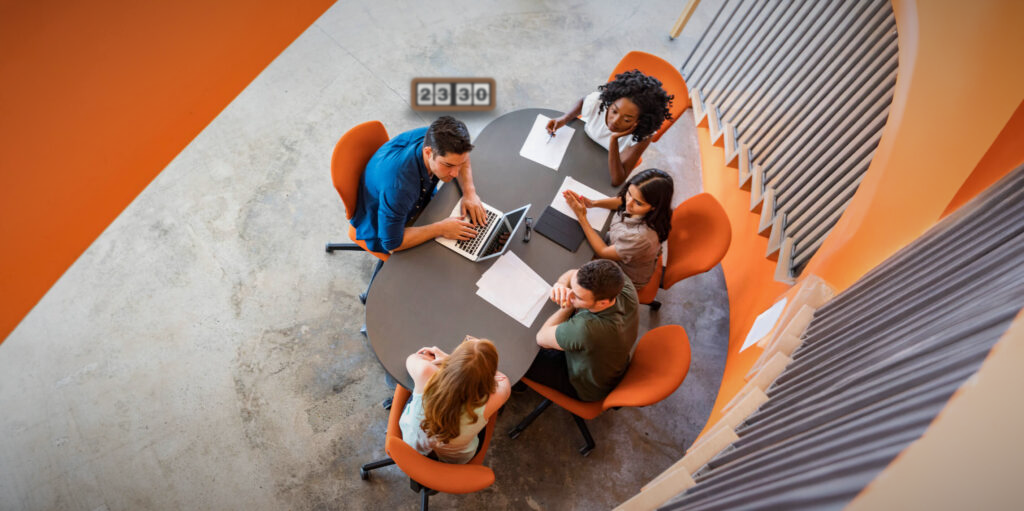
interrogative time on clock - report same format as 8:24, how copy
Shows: 23:30
